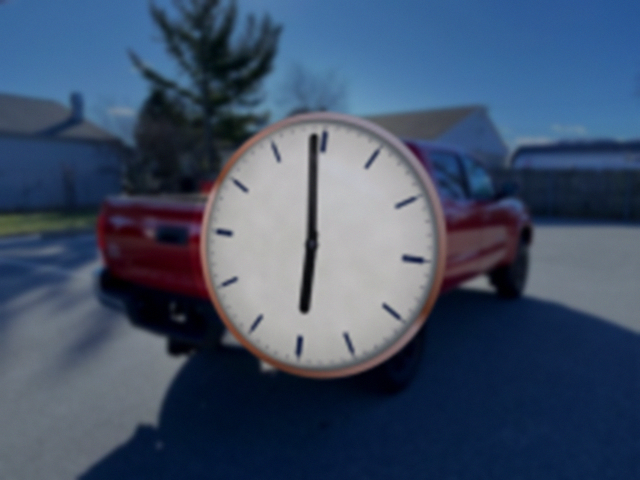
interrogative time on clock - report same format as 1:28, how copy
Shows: 5:59
